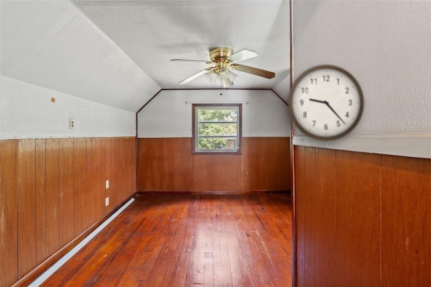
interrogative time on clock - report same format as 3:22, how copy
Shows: 9:23
